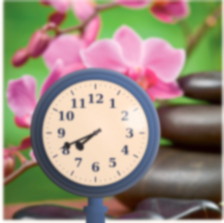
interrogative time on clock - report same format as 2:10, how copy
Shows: 7:41
